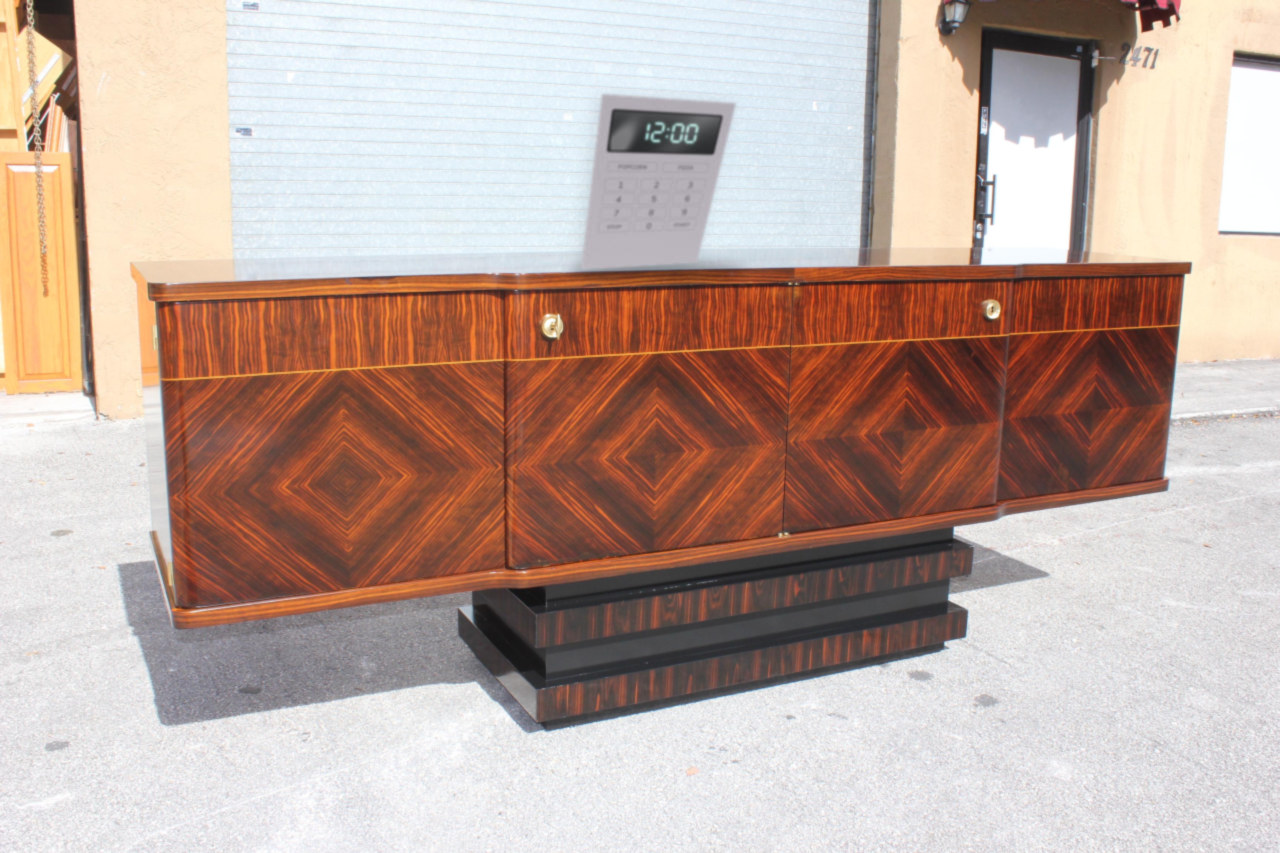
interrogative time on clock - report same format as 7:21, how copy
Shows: 12:00
